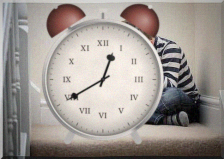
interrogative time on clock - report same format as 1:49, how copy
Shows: 12:40
